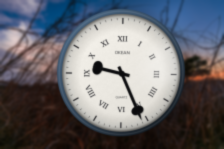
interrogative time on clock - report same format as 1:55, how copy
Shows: 9:26
